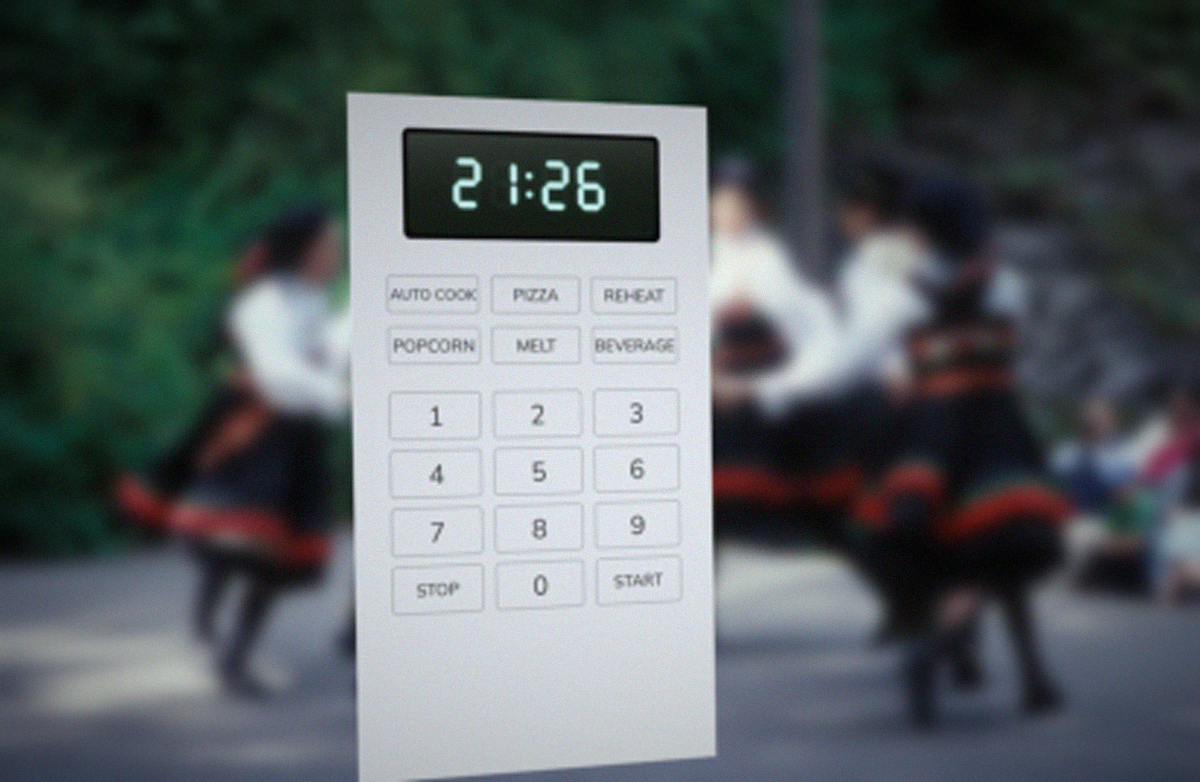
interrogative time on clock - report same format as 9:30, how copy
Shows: 21:26
